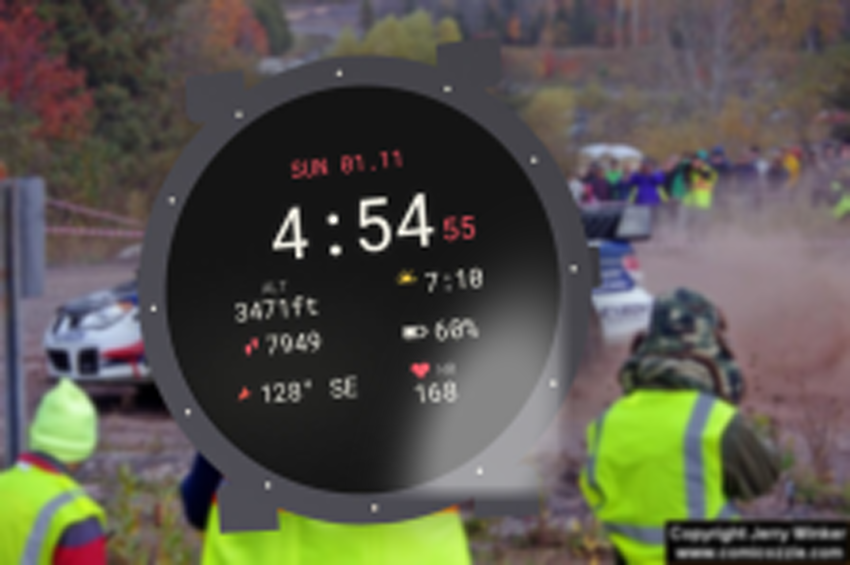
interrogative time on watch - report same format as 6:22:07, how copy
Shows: 4:54:55
